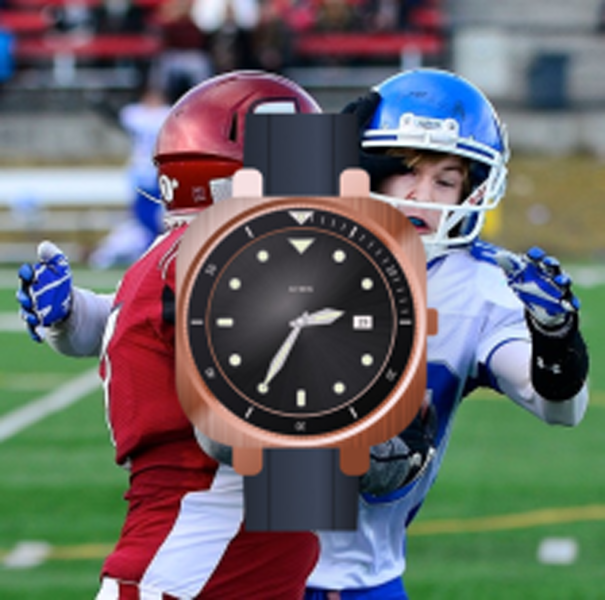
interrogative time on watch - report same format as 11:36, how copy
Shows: 2:35
